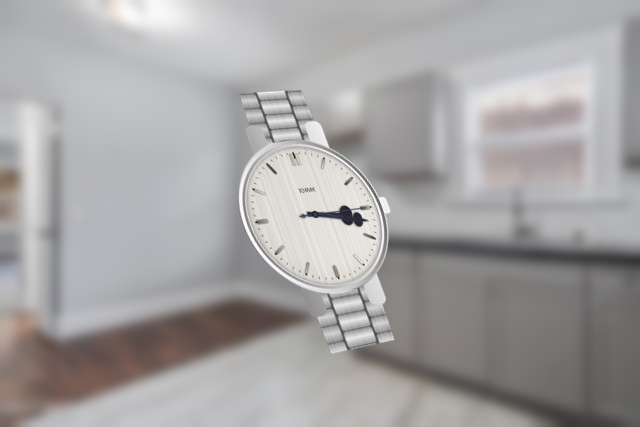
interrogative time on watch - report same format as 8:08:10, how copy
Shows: 3:17:15
